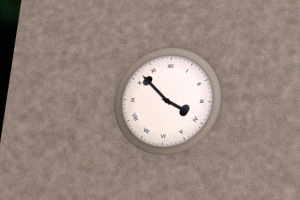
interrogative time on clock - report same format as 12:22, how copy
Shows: 3:52
